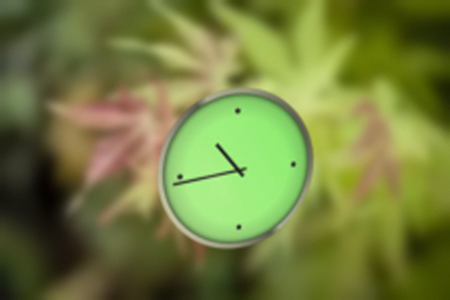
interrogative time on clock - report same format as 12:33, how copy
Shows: 10:44
